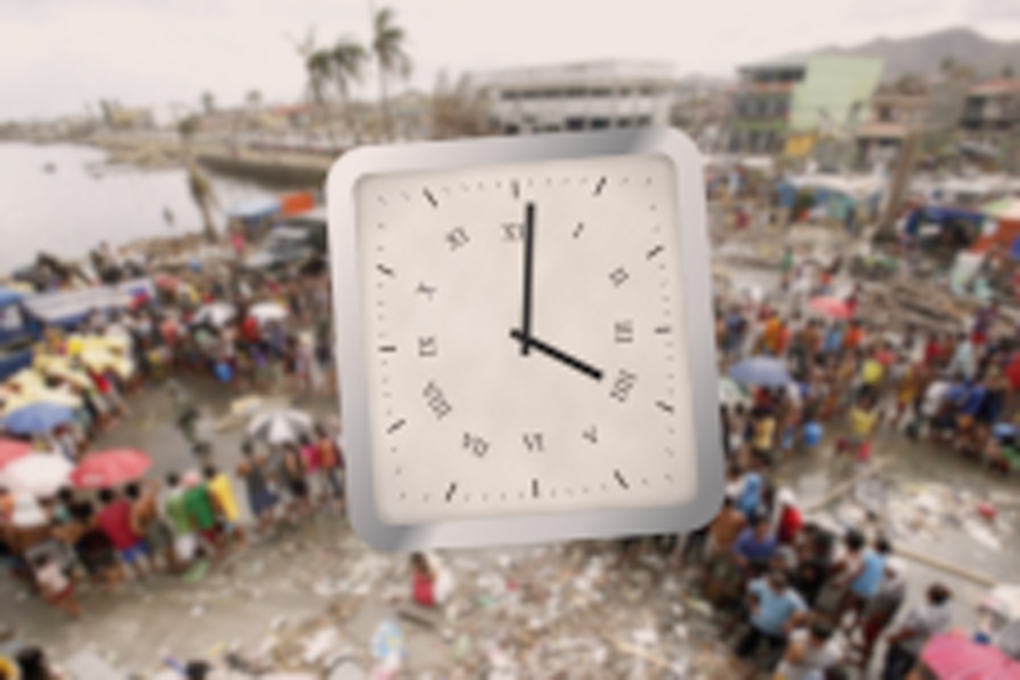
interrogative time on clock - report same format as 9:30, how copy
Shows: 4:01
